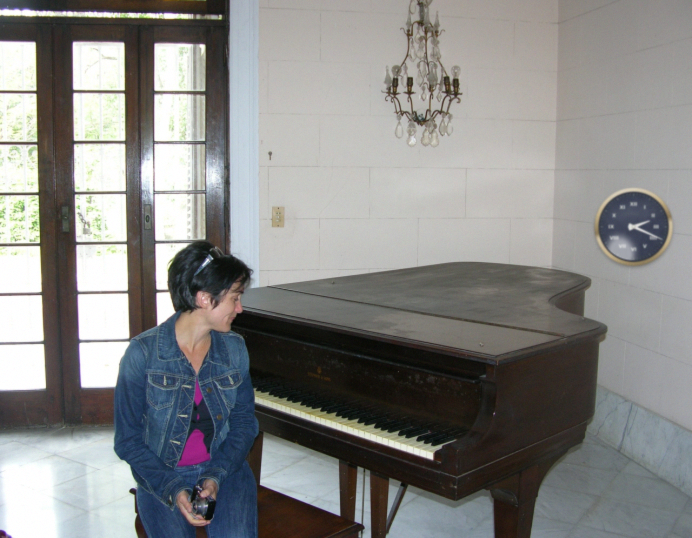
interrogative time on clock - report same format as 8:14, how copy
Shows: 2:19
